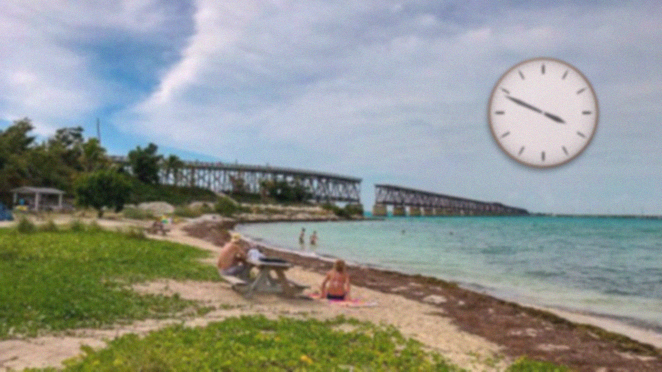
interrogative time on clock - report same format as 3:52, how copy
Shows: 3:49
